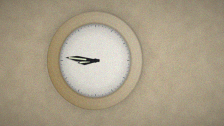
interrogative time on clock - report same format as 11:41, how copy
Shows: 8:46
